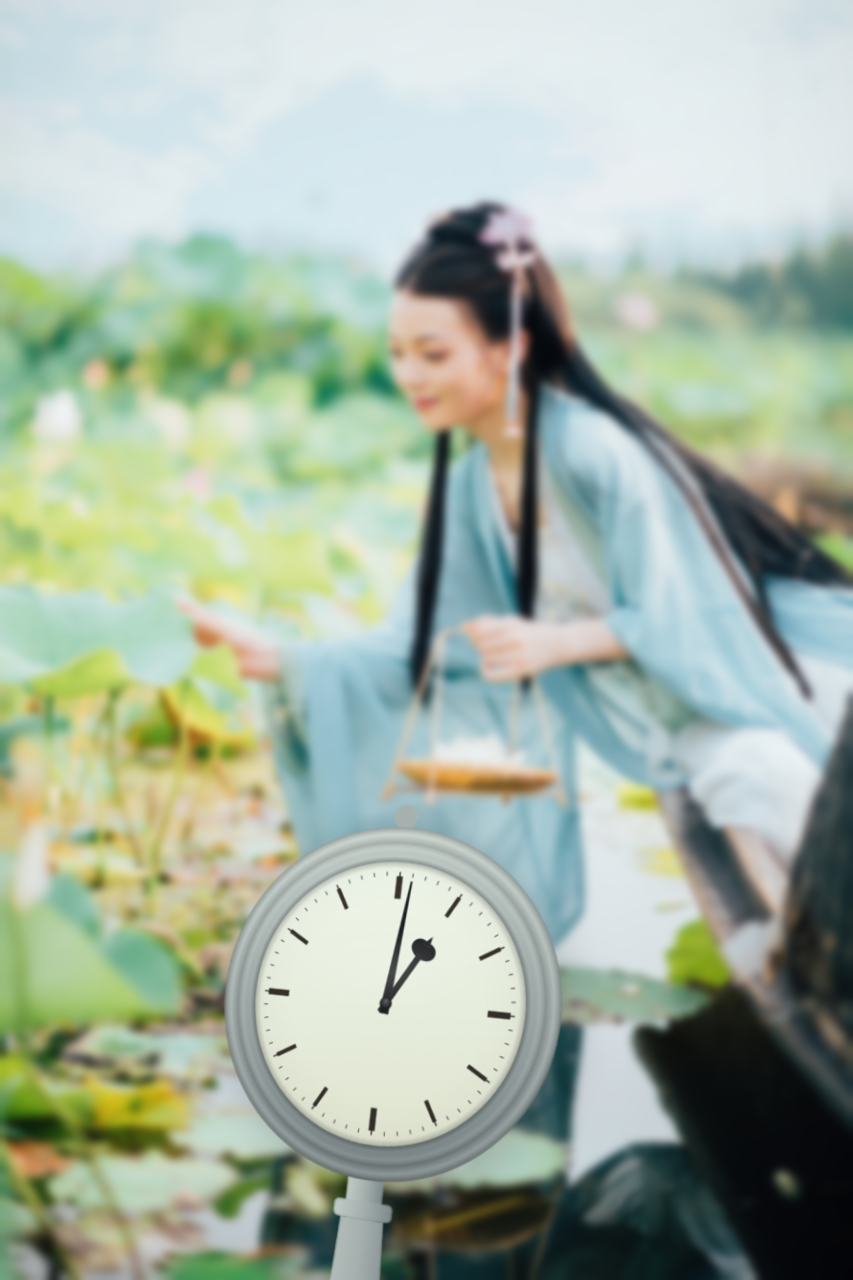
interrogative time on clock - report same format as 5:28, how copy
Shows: 1:01
